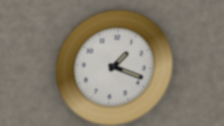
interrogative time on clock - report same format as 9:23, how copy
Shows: 1:18
